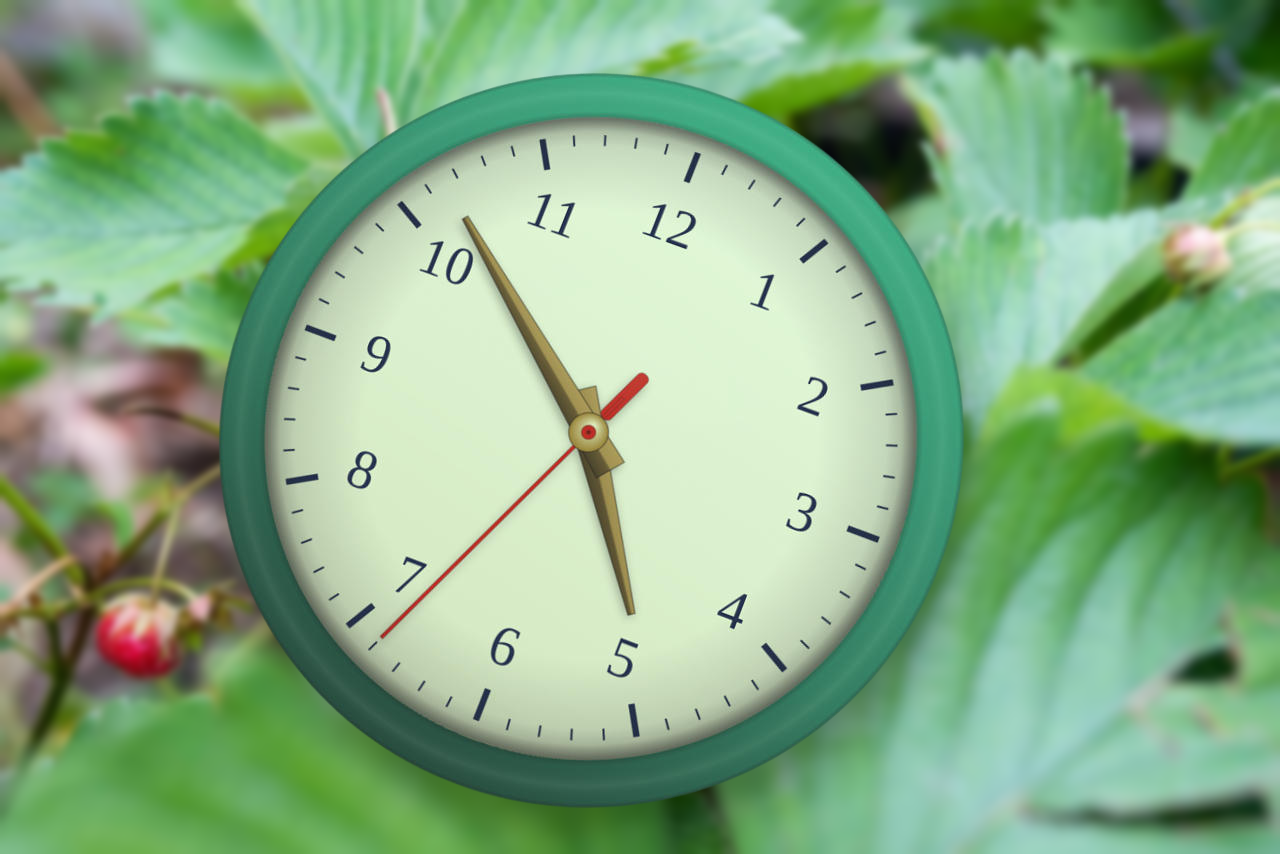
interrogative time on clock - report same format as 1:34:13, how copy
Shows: 4:51:34
